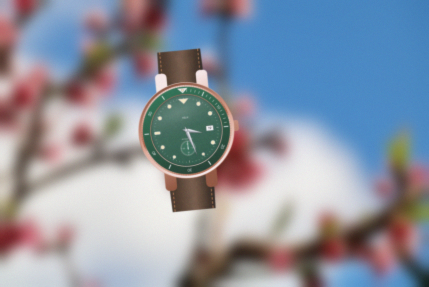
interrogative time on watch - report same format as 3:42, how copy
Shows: 3:27
